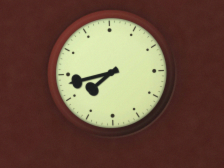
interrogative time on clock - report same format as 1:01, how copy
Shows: 7:43
